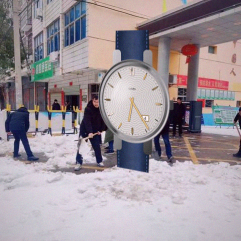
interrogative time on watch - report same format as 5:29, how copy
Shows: 6:24
